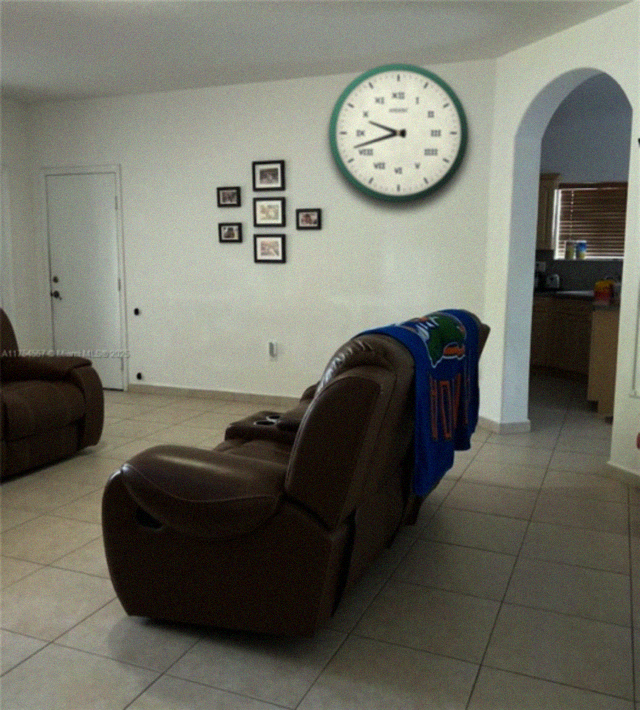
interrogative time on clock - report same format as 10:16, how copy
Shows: 9:42
